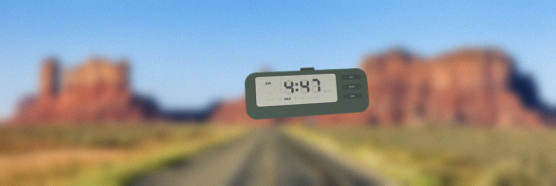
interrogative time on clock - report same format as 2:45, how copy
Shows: 4:47
